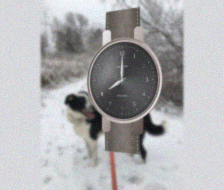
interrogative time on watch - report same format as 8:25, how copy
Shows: 8:00
